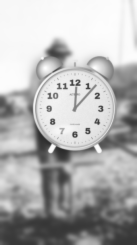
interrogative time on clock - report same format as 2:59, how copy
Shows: 12:07
